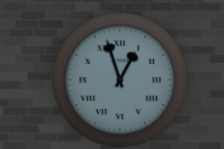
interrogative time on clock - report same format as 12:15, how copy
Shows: 12:57
